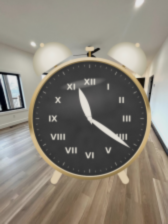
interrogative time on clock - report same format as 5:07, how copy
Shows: 11:21
